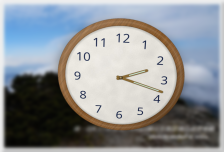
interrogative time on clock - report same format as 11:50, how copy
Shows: 2:18
